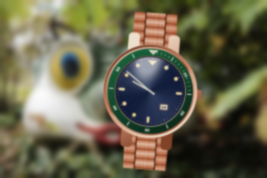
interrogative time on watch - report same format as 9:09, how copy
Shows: 9:51
